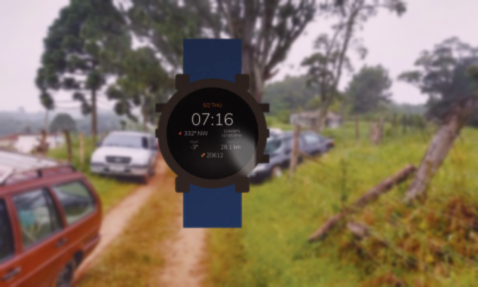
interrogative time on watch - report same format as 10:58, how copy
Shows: 7:16
